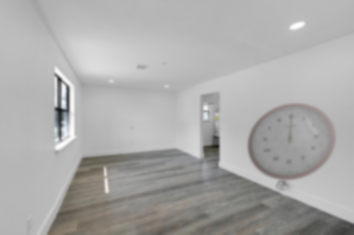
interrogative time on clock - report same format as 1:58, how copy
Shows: 12:00
